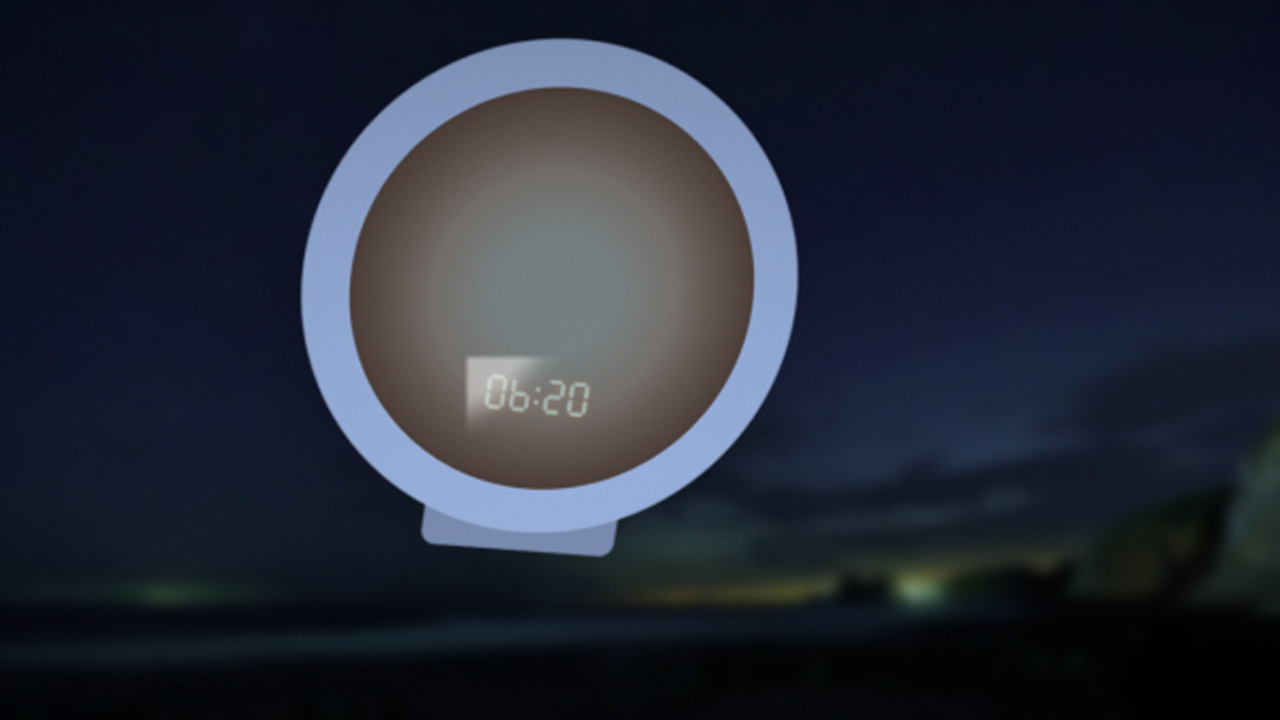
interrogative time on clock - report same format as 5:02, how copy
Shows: 6:20
